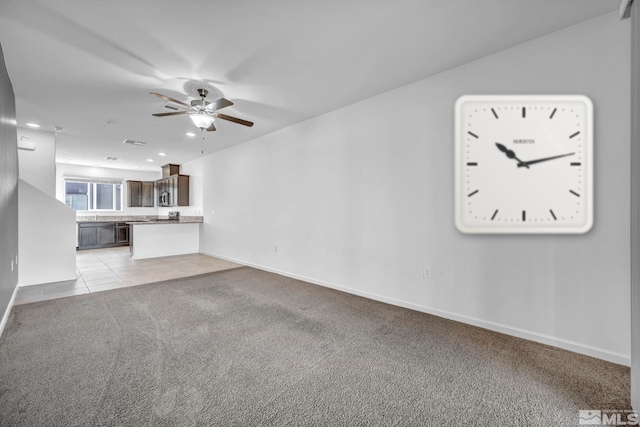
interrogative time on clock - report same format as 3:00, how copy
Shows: 10:13
